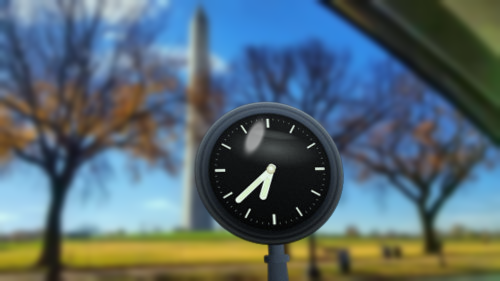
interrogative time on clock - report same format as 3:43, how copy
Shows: 6:38
